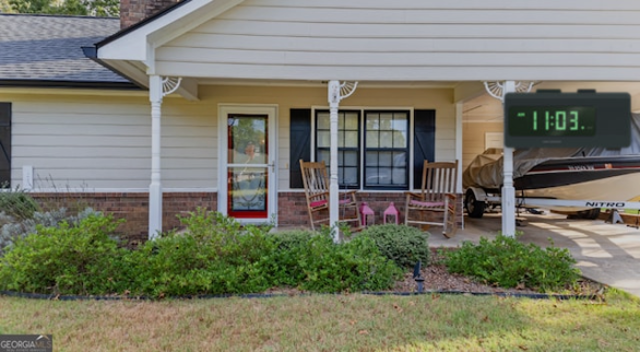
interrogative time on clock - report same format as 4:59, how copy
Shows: 11:03
